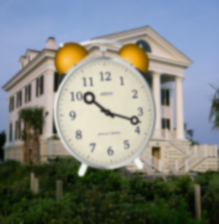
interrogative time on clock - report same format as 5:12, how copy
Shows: 10:18
